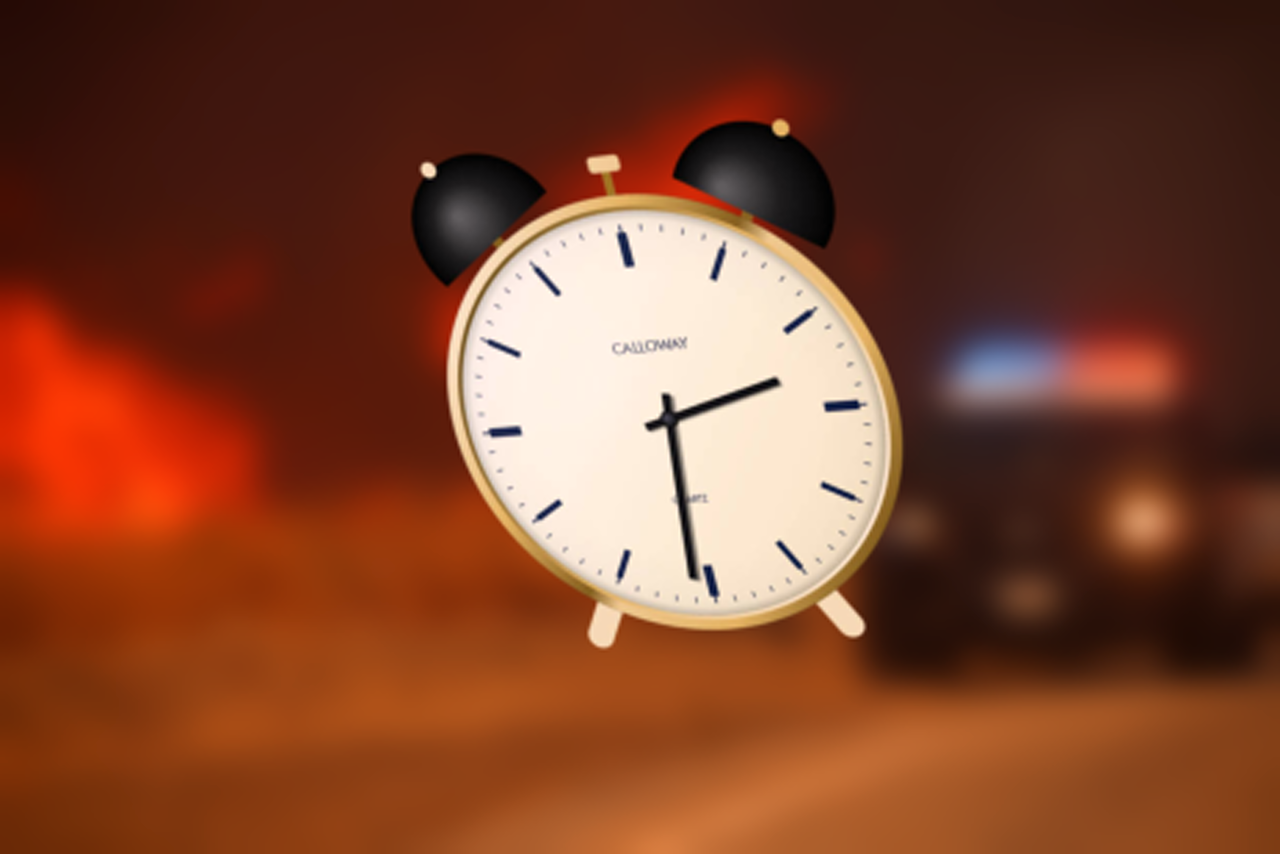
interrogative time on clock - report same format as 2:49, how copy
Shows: 2:31
